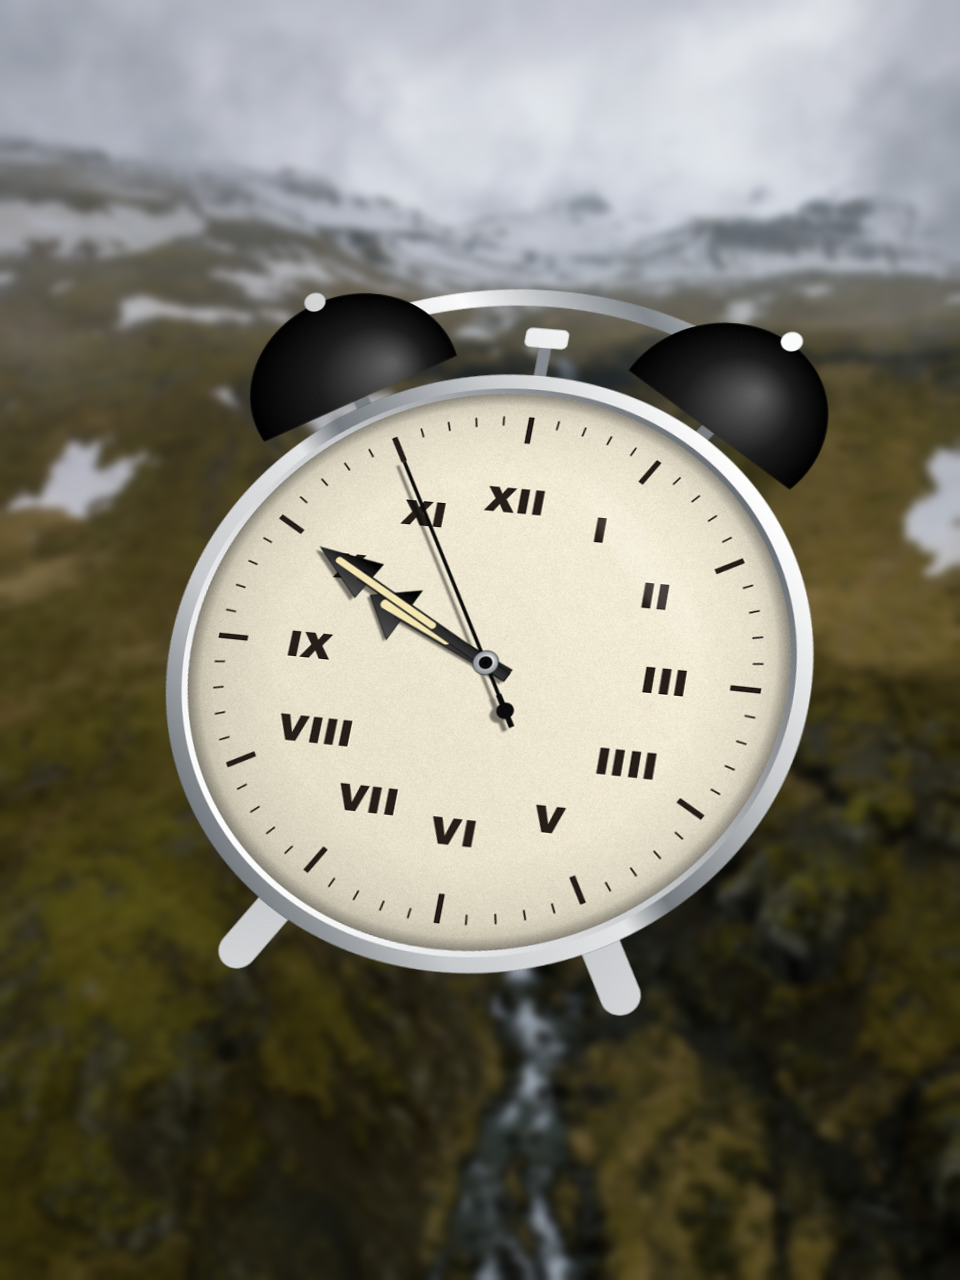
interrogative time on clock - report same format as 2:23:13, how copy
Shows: 9:49:55
